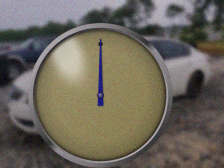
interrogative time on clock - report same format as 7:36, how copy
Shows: 12:00
